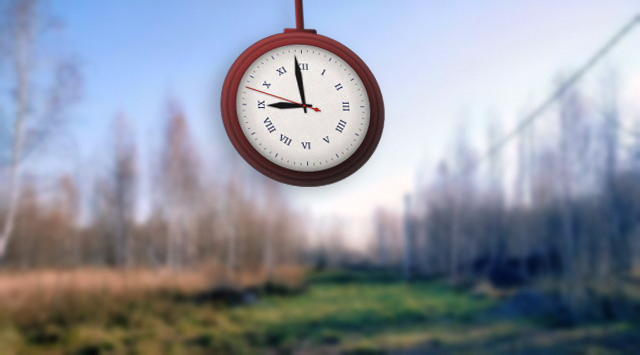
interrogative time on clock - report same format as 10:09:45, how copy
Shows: 8:58:48
